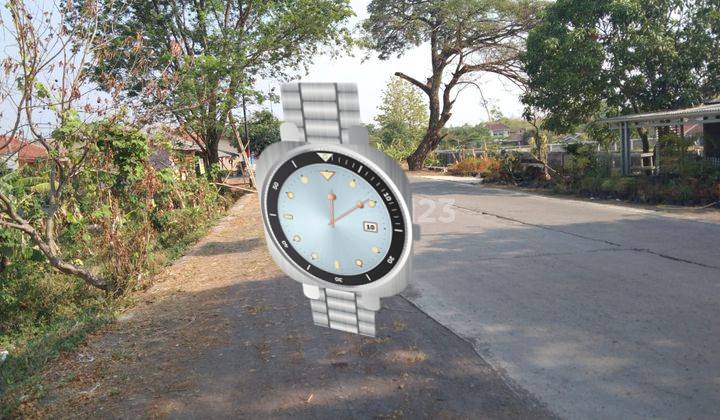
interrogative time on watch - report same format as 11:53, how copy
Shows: 12:09
